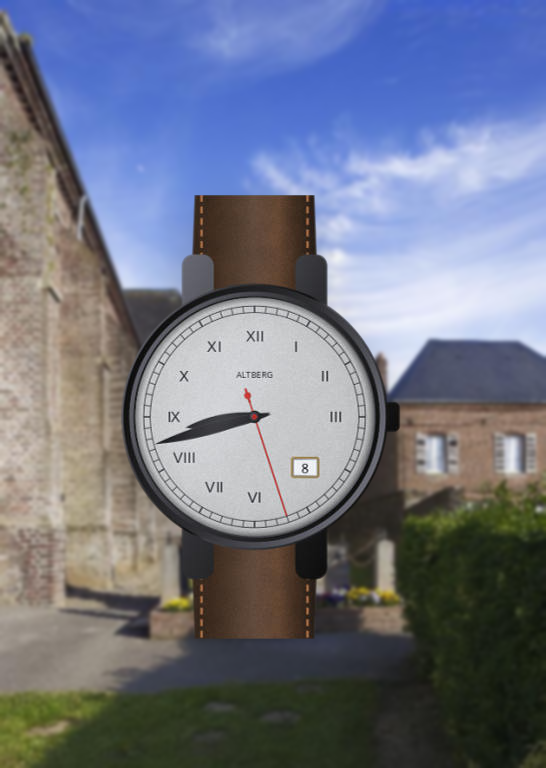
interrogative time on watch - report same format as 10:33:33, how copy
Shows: 8:42:27
